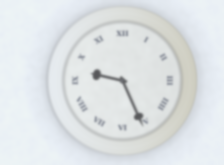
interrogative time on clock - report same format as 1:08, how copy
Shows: 9:26
